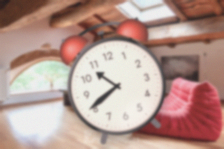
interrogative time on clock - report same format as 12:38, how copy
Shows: 10:41
